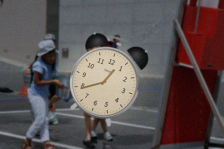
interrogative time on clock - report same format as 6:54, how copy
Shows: 12:39
